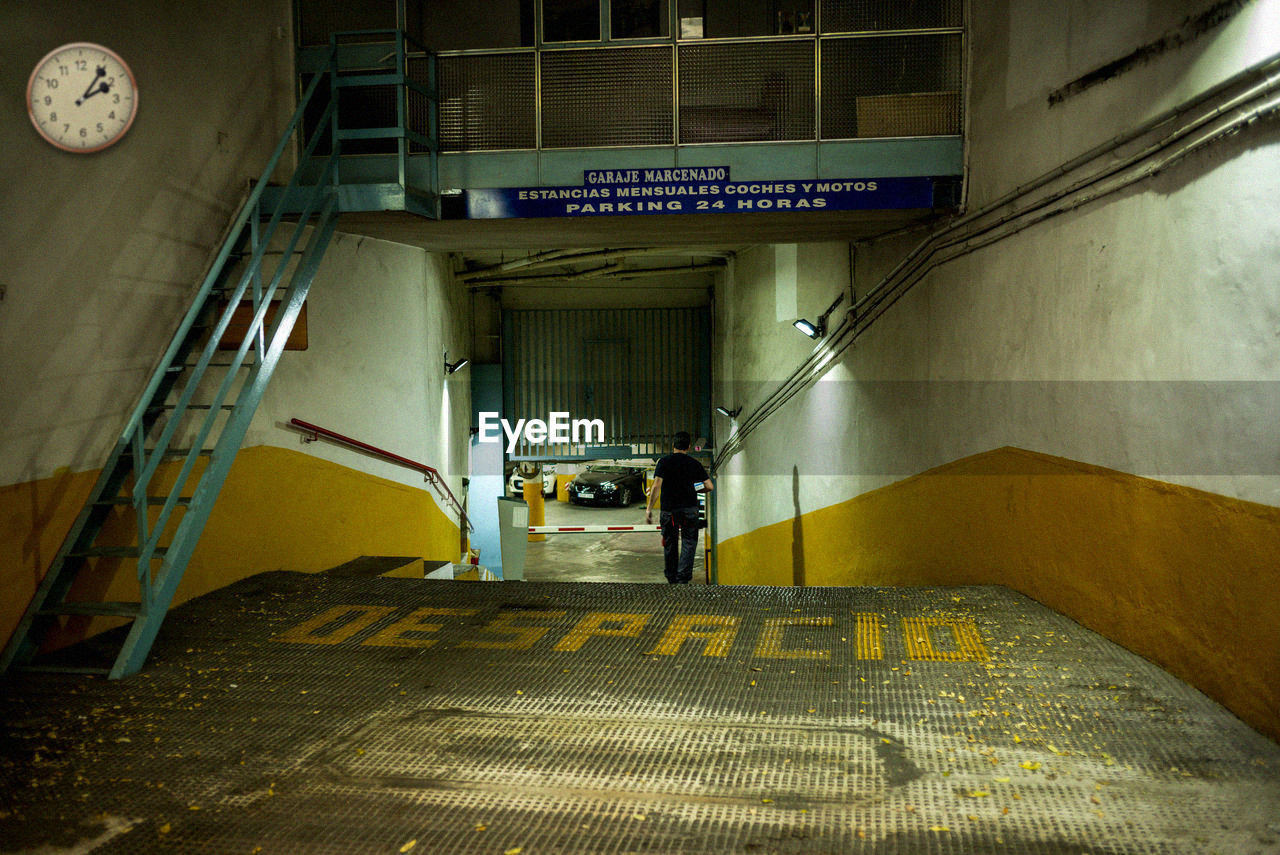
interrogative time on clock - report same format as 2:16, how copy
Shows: 2:06
